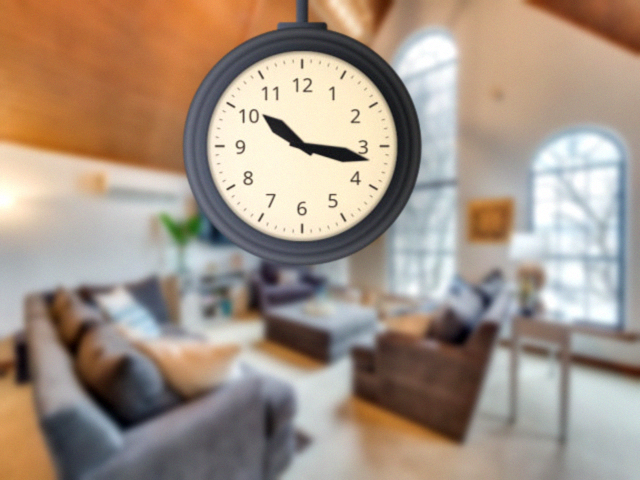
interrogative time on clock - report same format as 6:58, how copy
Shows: 10:17
